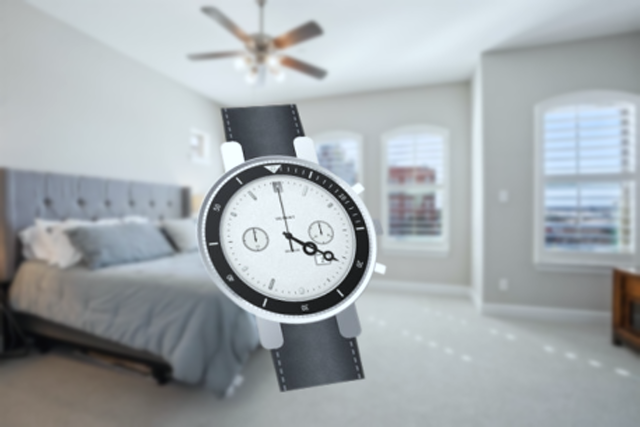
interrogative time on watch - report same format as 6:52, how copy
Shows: 4:21
